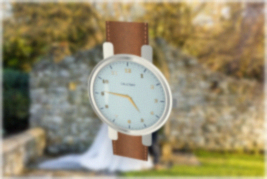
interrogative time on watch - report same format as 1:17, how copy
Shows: 4:46
